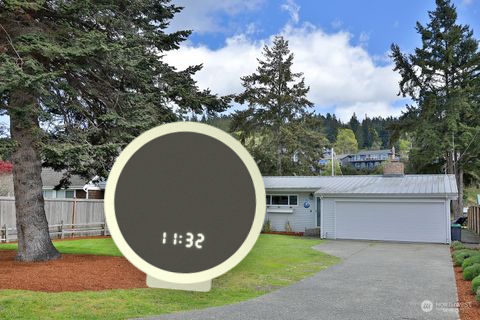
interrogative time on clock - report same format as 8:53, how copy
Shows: 11:32
